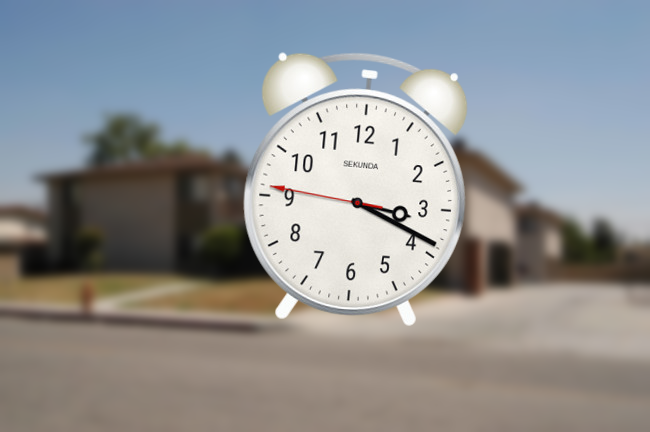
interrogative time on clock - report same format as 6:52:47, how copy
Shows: 3:18:46
